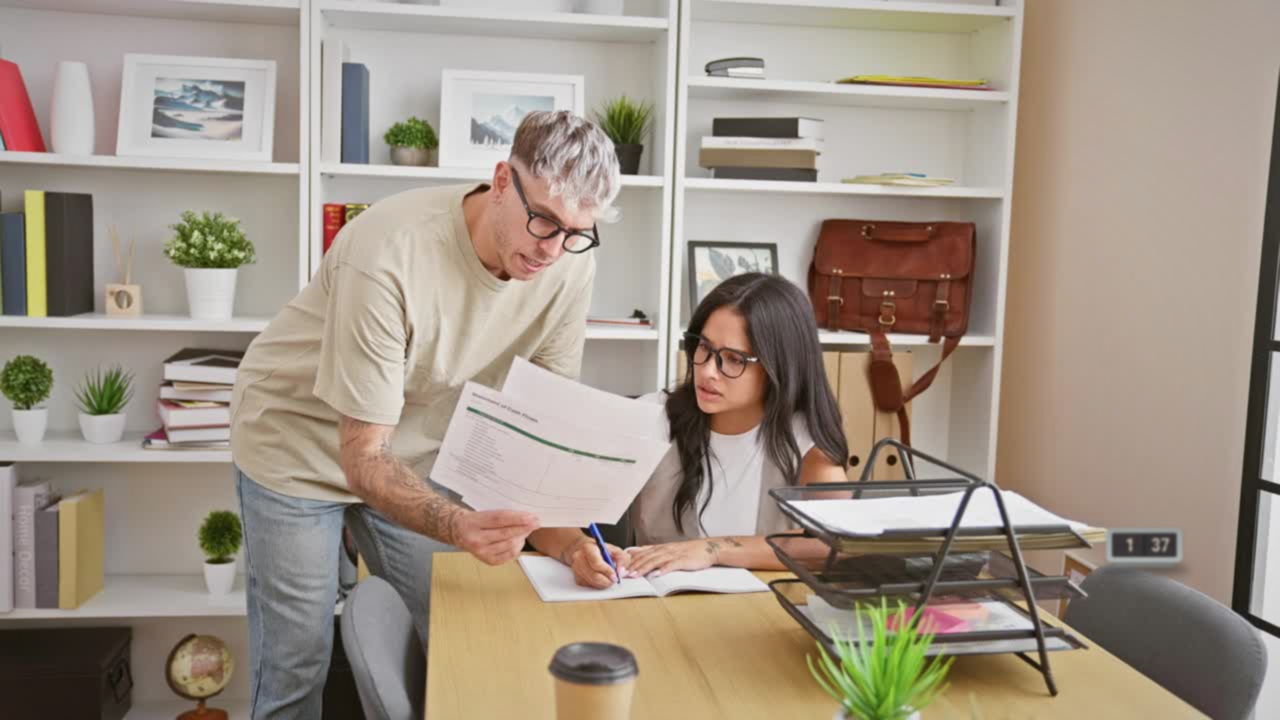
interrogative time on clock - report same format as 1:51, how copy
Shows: 1:37
